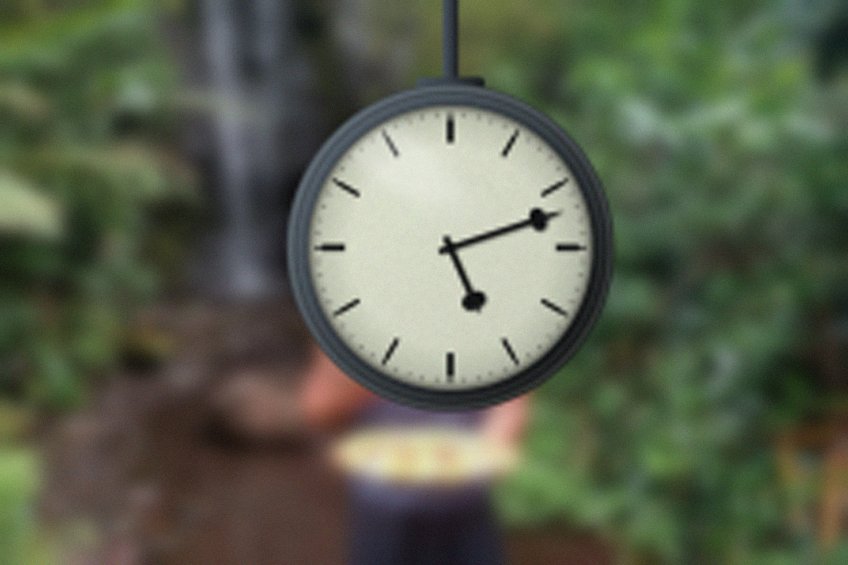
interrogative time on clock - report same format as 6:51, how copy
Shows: 5:12
